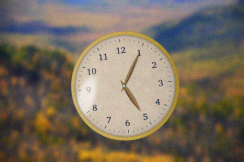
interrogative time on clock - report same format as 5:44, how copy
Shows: 5:05
